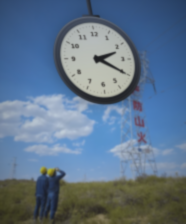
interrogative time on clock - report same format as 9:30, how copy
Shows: 2:20
